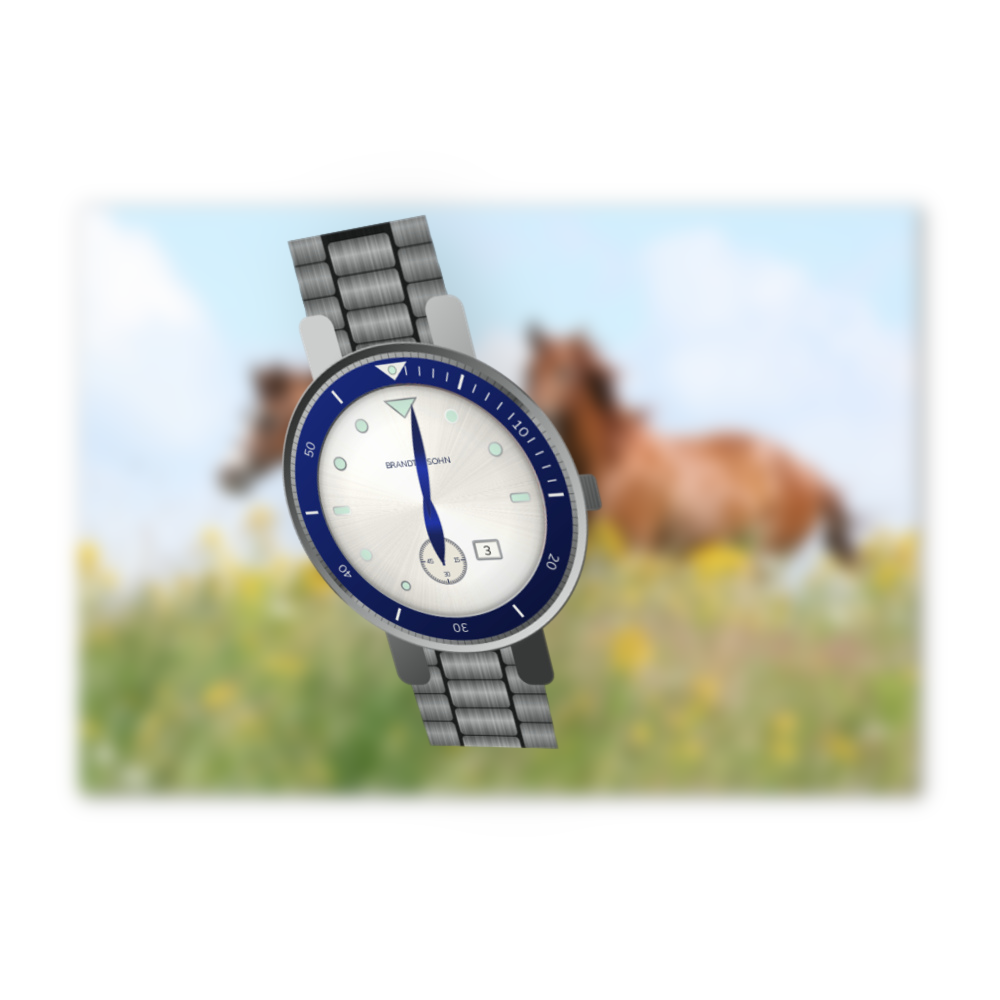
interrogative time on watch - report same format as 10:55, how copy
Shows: 6:01
